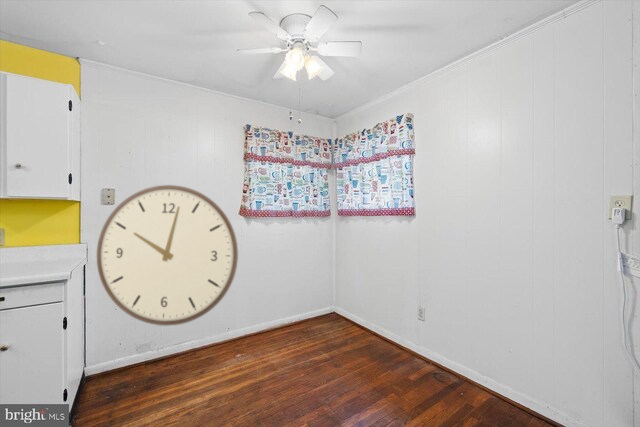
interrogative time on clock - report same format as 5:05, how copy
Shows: 10:02
